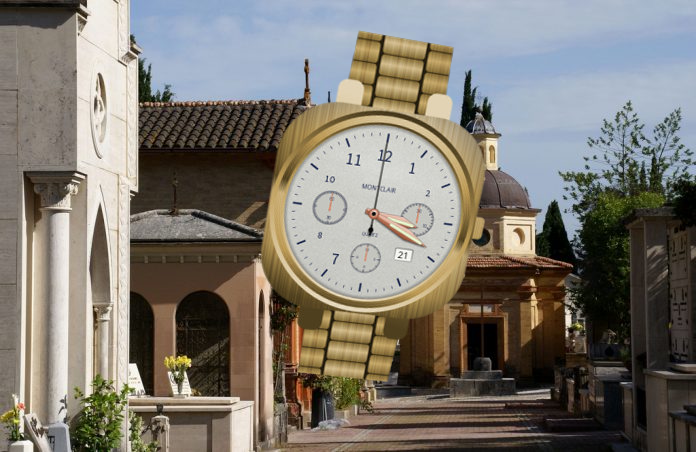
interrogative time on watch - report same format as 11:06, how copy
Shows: 3:19
